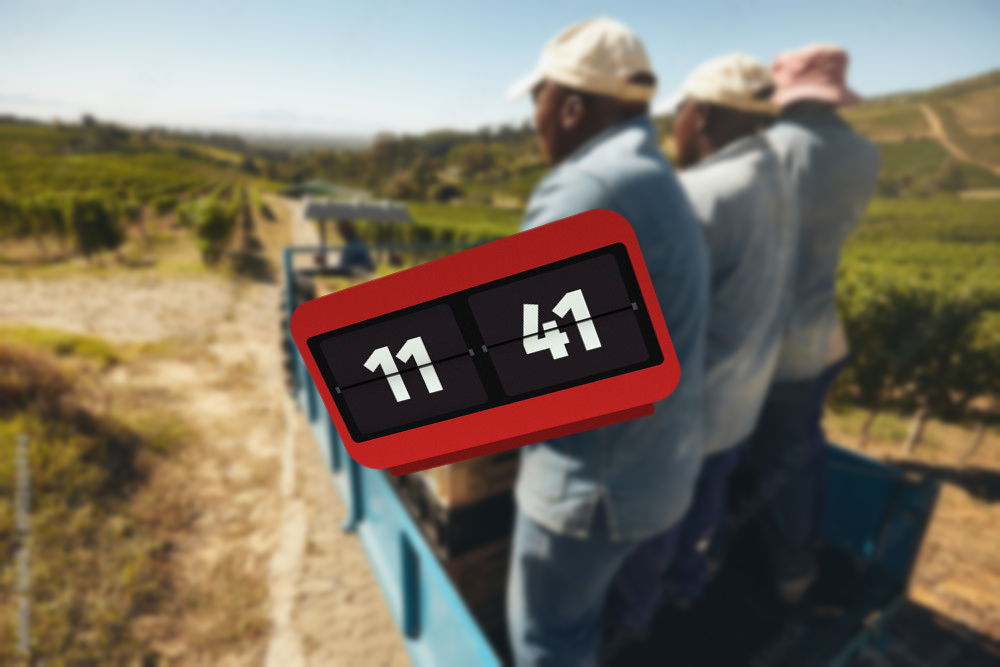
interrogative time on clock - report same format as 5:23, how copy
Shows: 11:41
